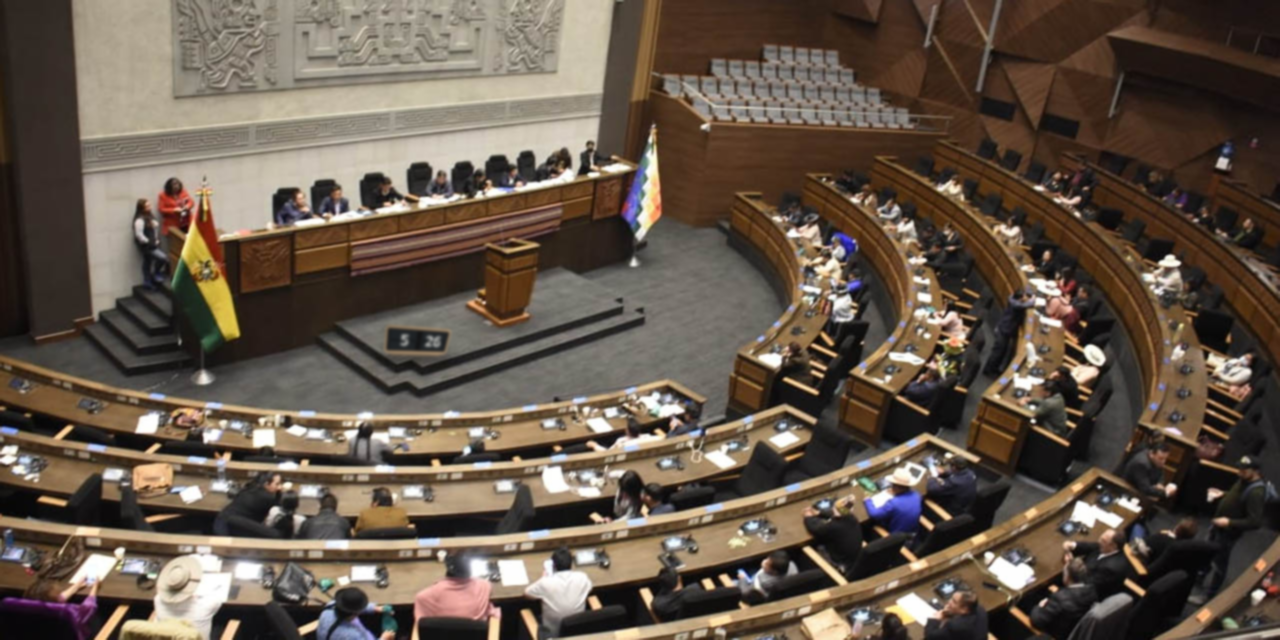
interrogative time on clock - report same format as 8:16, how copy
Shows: 5:26
